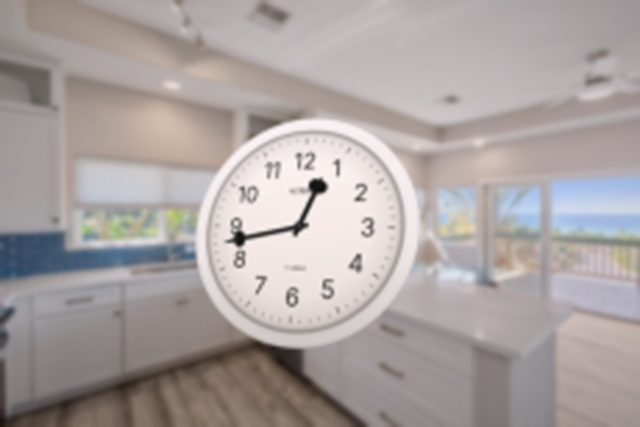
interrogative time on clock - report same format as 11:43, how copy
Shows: 12:43
